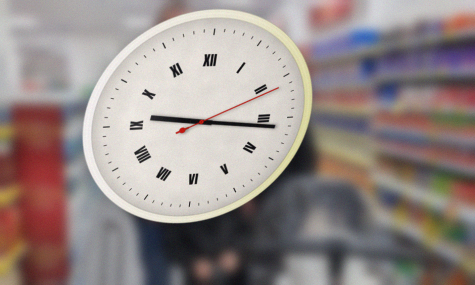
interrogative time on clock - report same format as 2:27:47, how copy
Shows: 9:16:11
